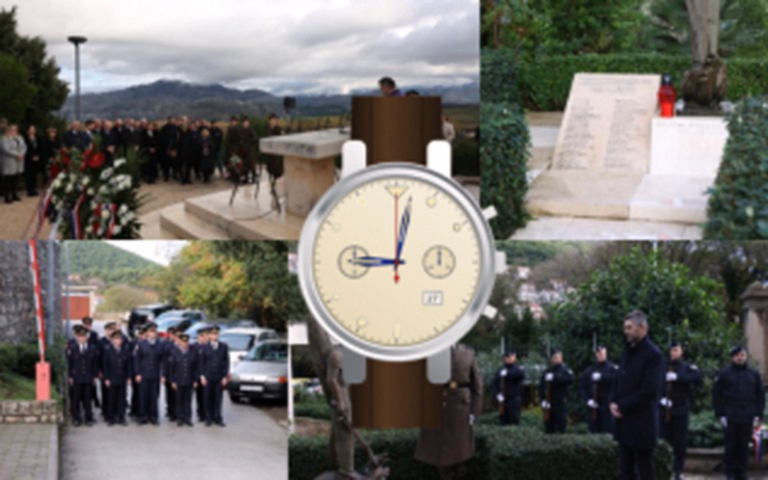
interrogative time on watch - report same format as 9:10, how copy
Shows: 9:02
